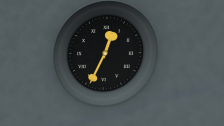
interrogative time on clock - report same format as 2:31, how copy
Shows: 12:34
